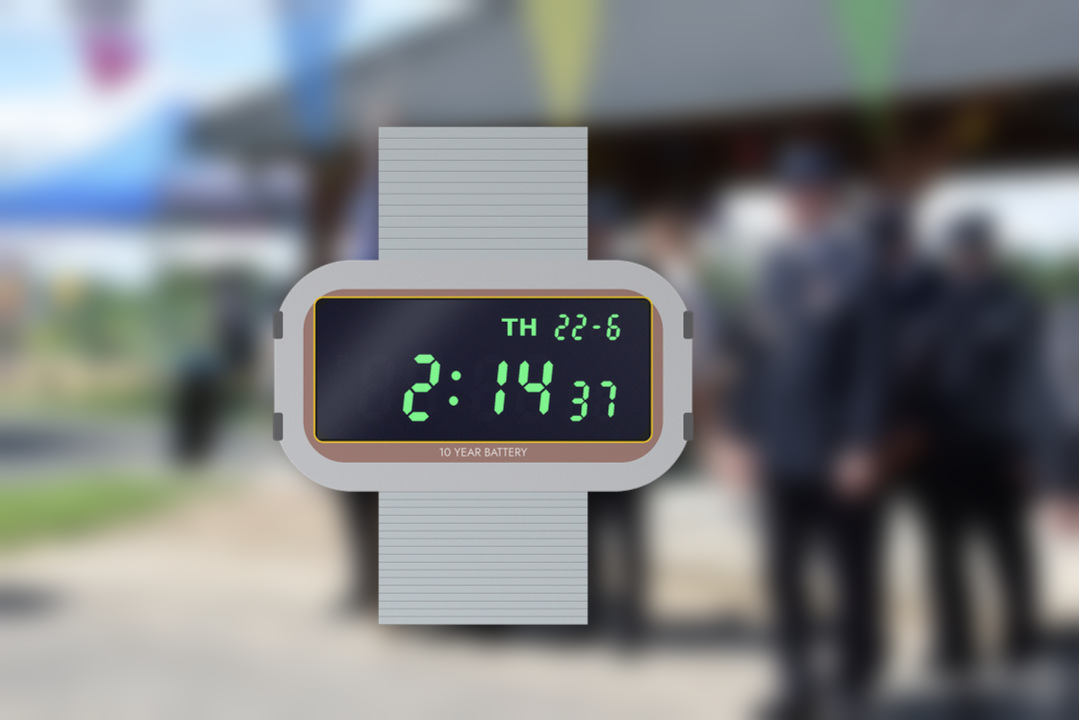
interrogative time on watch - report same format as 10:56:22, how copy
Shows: 2:14:37
